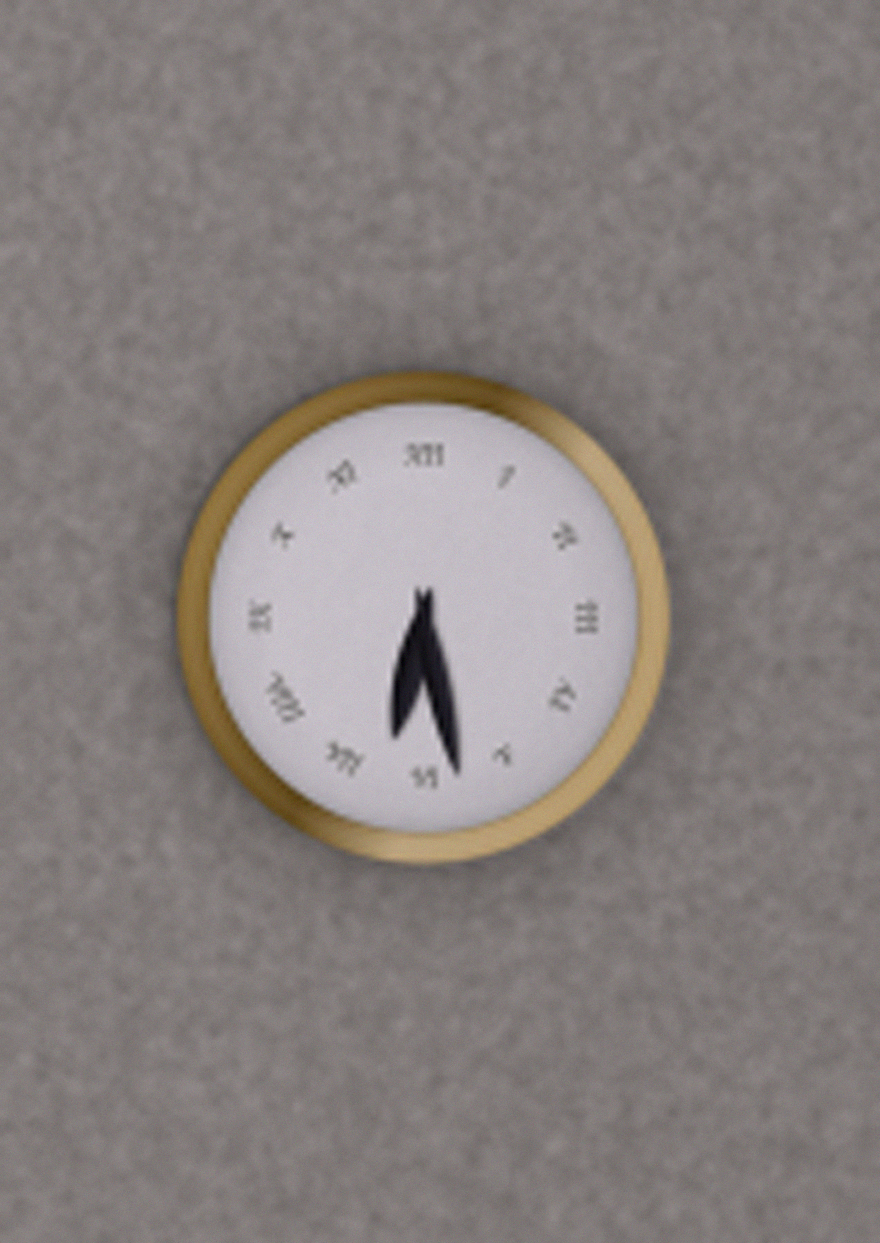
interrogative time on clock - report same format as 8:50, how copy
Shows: 6:28
